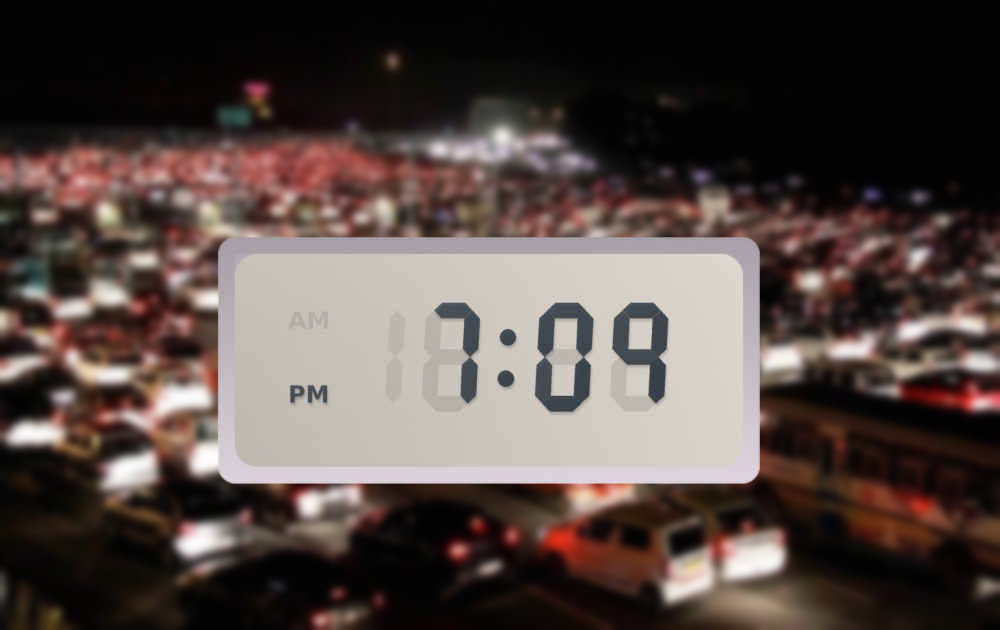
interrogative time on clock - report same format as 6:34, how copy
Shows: 7:09
